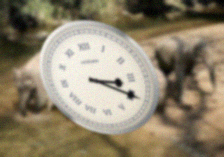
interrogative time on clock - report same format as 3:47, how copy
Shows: 3:20
